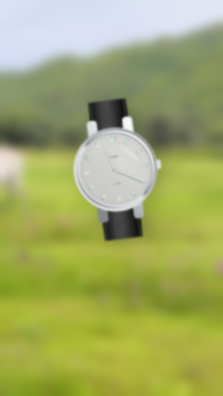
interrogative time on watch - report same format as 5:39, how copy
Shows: 11:20
